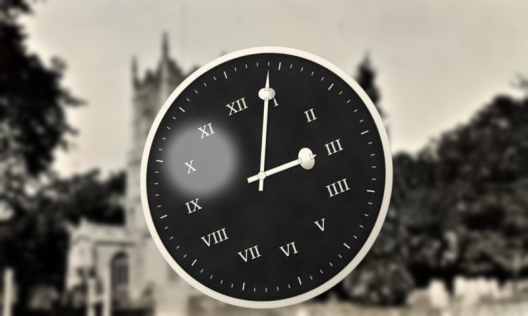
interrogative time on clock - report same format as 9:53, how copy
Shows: 3:04
